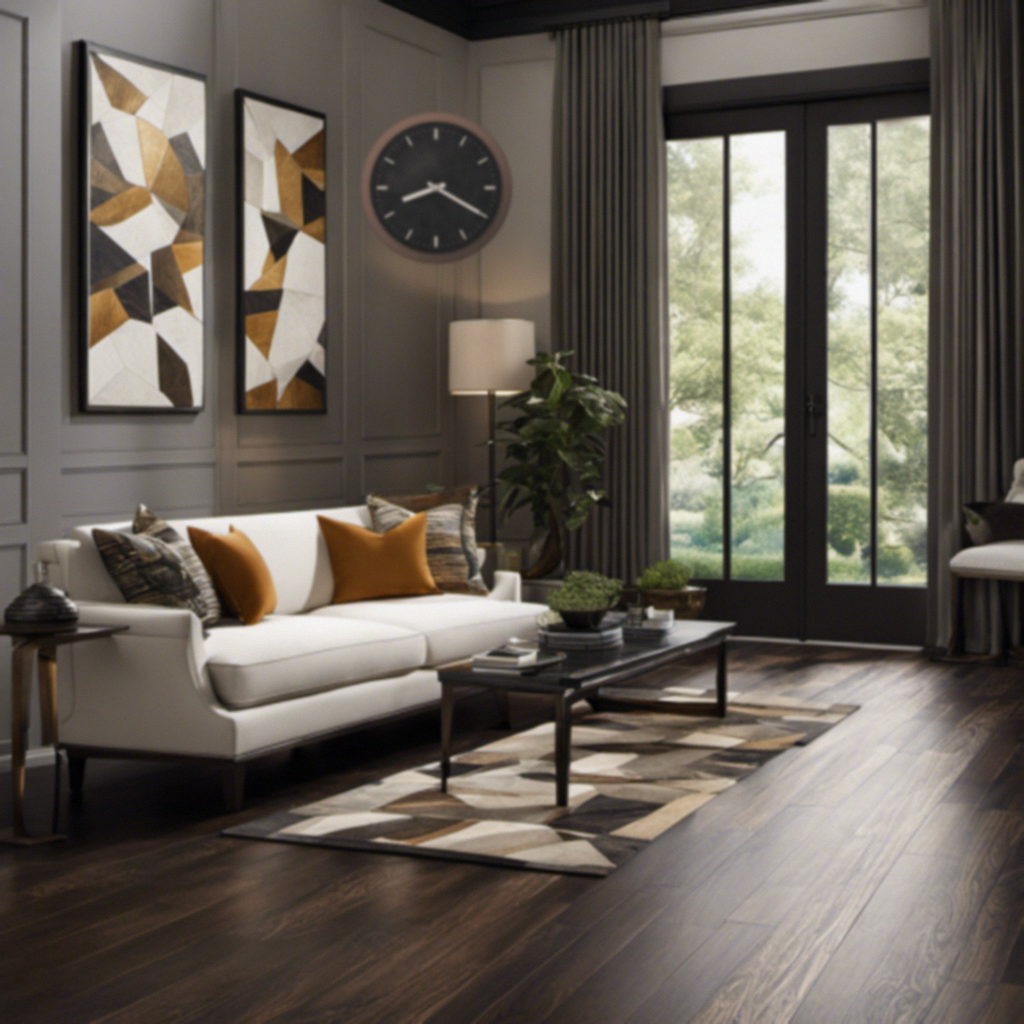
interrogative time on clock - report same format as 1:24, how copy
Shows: 8:20
